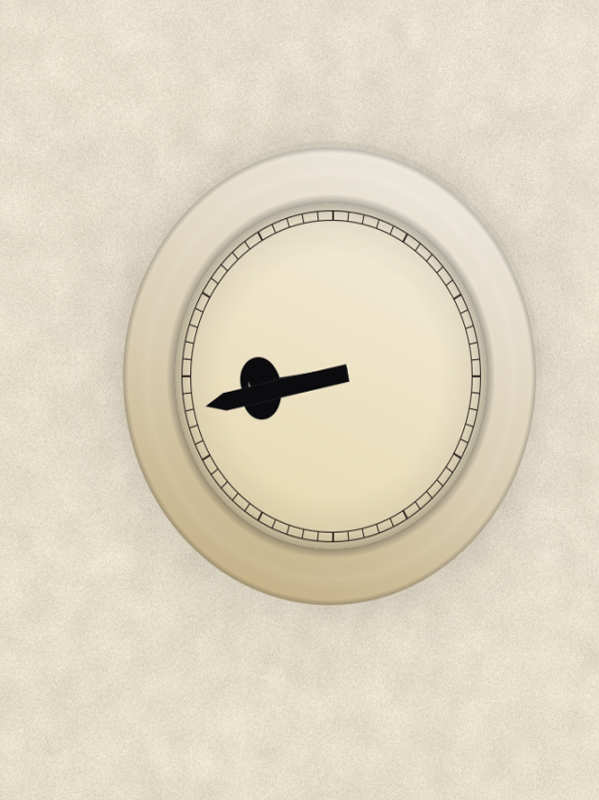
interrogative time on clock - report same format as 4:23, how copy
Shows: 8:43
